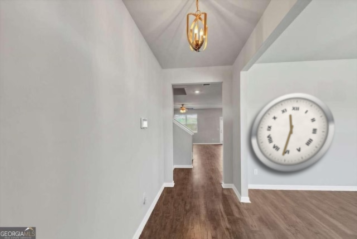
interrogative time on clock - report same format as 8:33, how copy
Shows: 11:31
